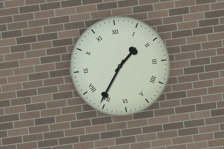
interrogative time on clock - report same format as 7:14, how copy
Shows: 1:36
